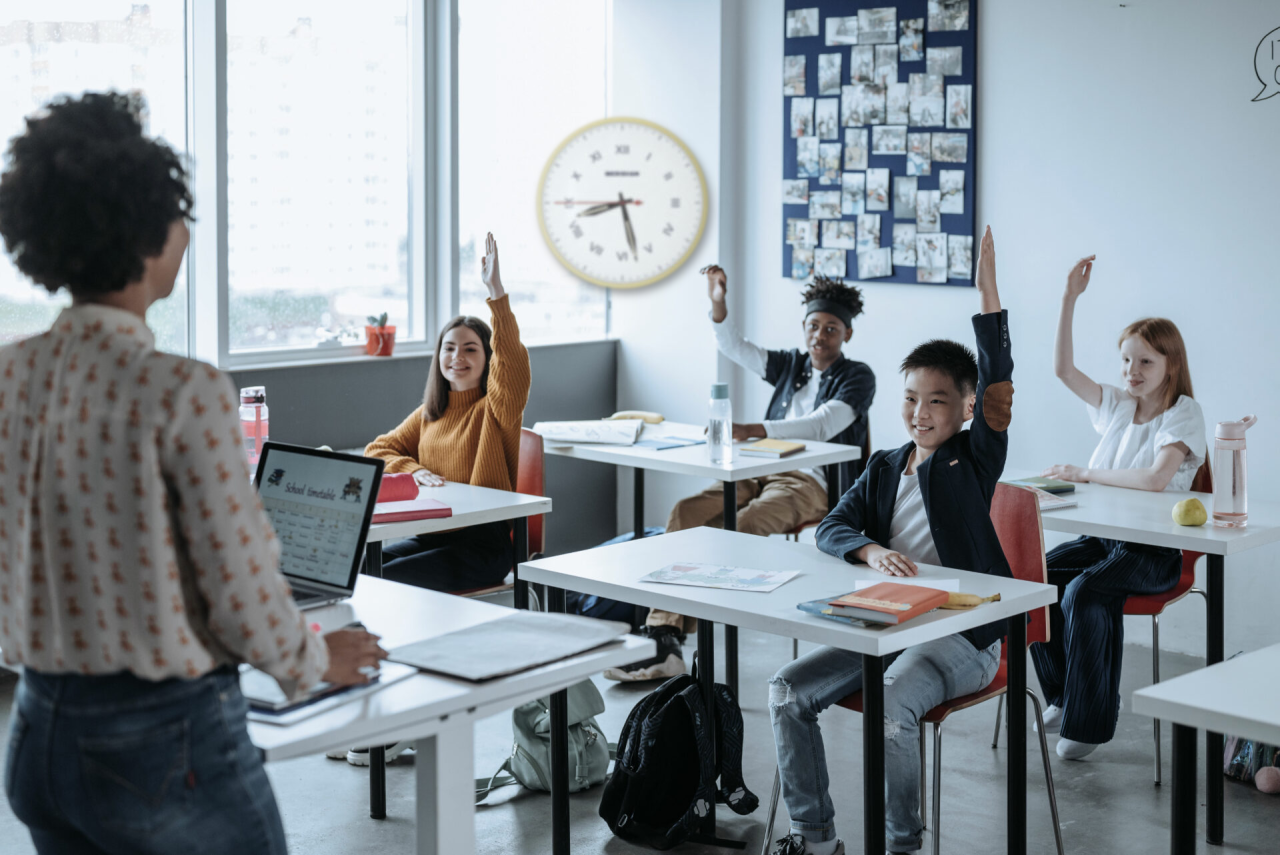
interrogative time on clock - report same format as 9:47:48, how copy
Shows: 8:27:45
